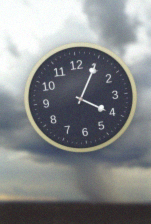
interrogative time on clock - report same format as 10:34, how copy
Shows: 4:05
